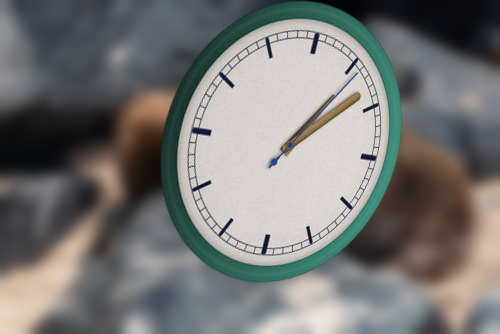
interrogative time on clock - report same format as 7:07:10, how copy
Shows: 1:08:06
